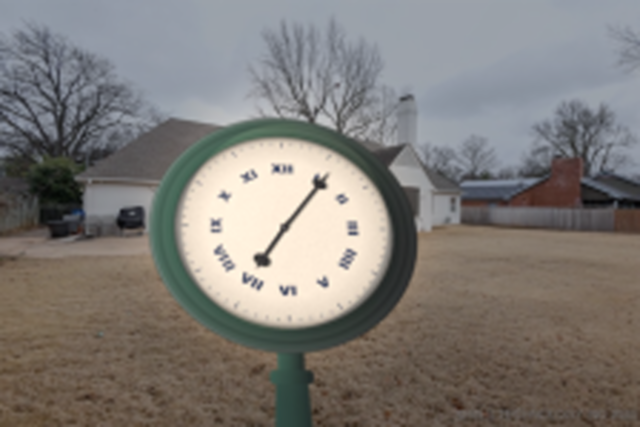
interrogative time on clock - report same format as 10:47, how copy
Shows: 7:06
